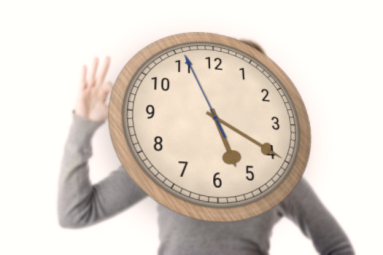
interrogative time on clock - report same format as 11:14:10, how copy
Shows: 5:19:56
